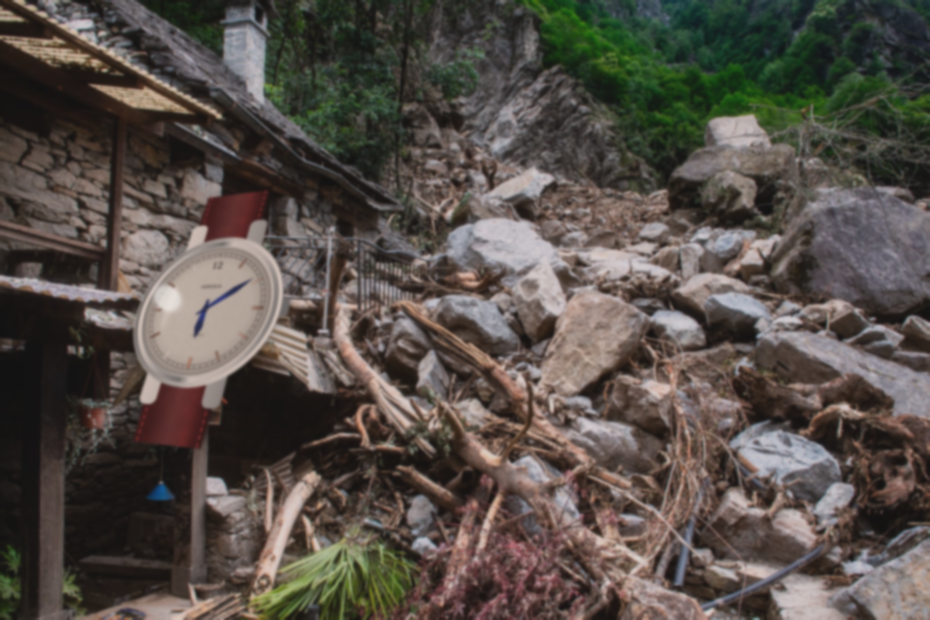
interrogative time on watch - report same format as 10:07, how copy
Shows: 6:09
